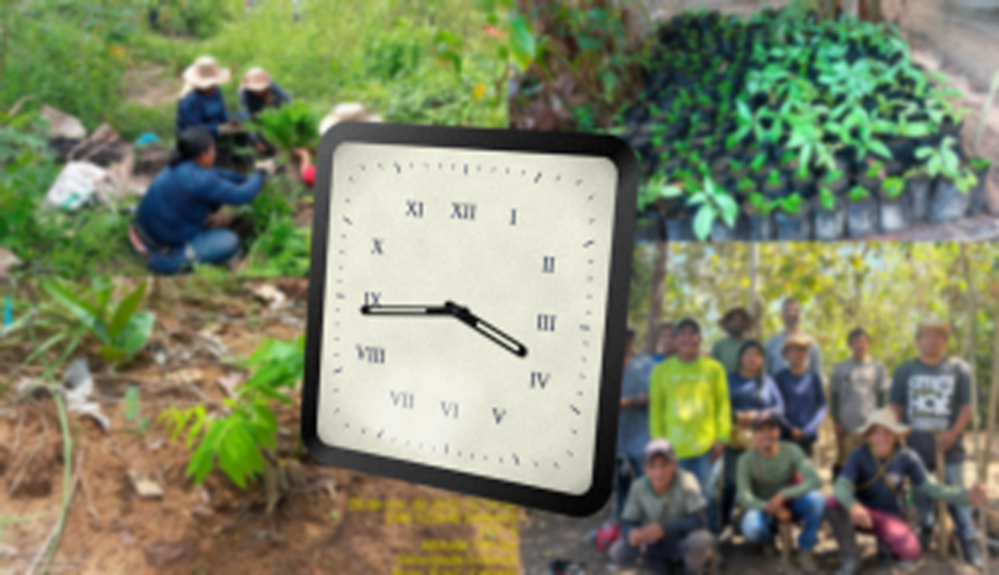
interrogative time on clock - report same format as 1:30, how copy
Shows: 3:44
